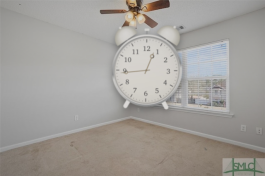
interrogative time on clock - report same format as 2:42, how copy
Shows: 12:44
